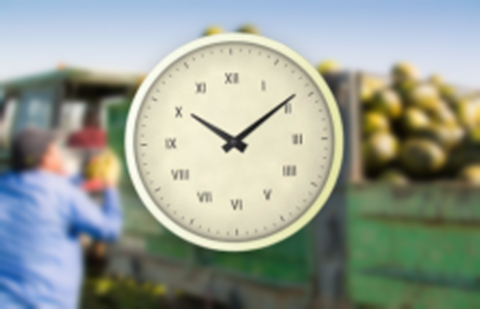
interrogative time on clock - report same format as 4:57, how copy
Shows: 10:09
